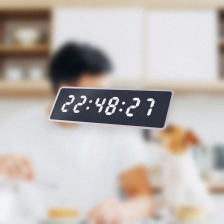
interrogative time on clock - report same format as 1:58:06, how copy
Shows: 22:48:27
